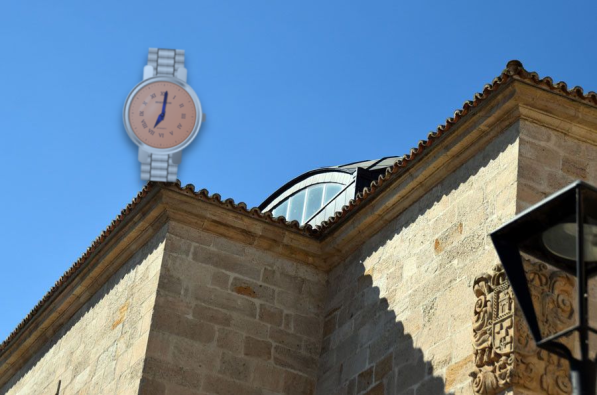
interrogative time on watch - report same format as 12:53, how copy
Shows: 7:01
